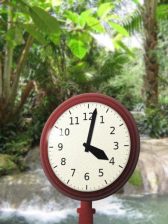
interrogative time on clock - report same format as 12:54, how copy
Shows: 4:02
